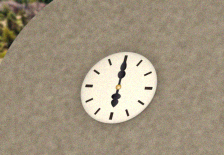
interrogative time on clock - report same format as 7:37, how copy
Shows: 6:00
